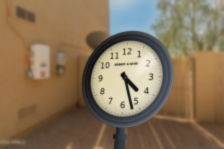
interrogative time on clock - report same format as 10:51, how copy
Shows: 4:27
